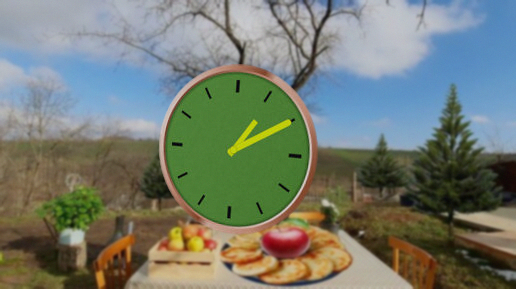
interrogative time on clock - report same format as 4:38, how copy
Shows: 1:10
